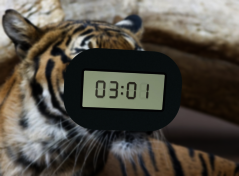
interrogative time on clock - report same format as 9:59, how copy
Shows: 3:01
